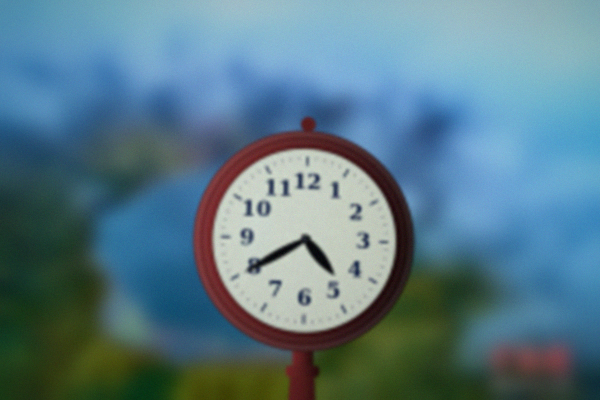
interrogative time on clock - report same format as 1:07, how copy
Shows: 4:40
